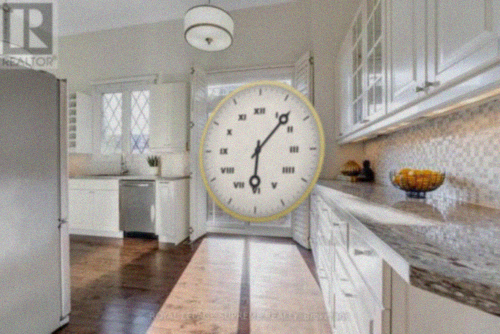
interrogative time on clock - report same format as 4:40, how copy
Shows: 6:07
